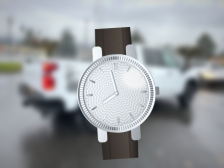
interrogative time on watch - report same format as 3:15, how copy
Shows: 7:58
